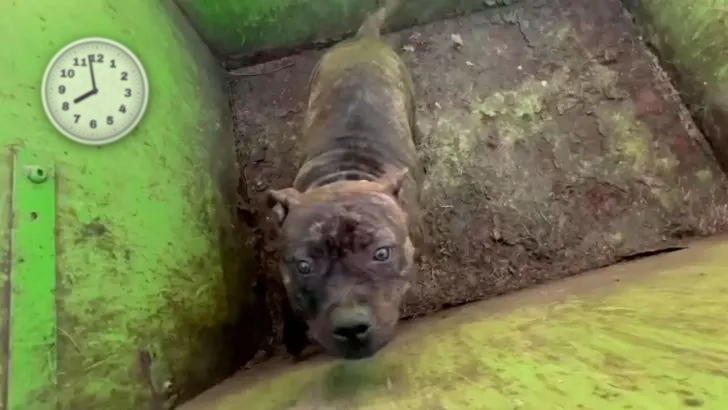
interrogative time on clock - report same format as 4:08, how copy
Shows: 7:58
